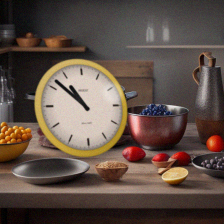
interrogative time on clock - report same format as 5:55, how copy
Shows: 10:52
